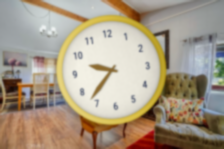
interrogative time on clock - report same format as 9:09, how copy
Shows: 9:37
